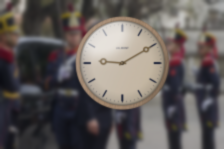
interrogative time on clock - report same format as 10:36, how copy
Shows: 9:10
